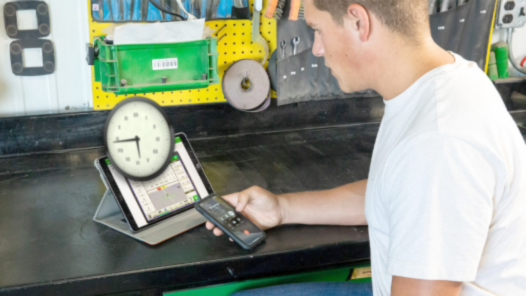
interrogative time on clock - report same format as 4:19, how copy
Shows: 5:44
